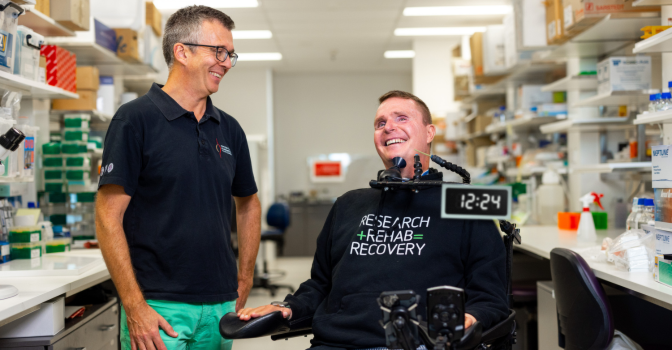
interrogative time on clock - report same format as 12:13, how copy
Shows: 12:24
